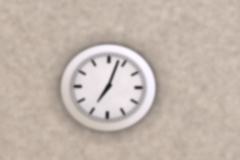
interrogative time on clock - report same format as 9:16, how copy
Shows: 7:03
